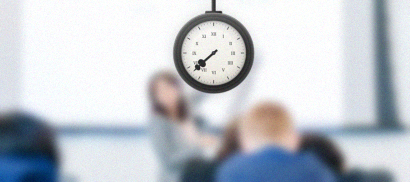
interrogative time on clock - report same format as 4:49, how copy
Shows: 7:38
